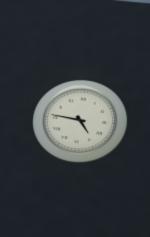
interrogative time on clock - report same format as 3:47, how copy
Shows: 4:46
